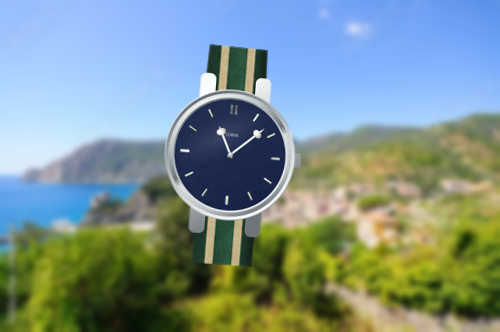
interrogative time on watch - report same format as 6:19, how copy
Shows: 11:08
